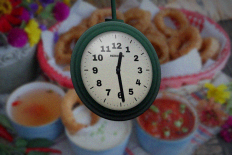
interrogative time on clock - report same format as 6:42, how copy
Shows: 12:29
